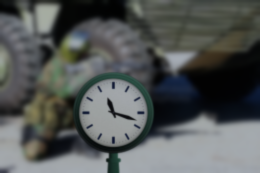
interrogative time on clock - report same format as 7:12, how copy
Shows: 11:18
